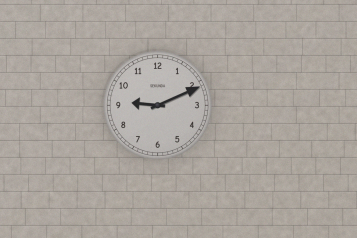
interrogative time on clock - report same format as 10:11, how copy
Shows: 9:11
